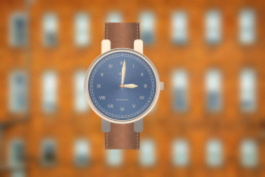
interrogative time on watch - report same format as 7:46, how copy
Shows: 3:01
